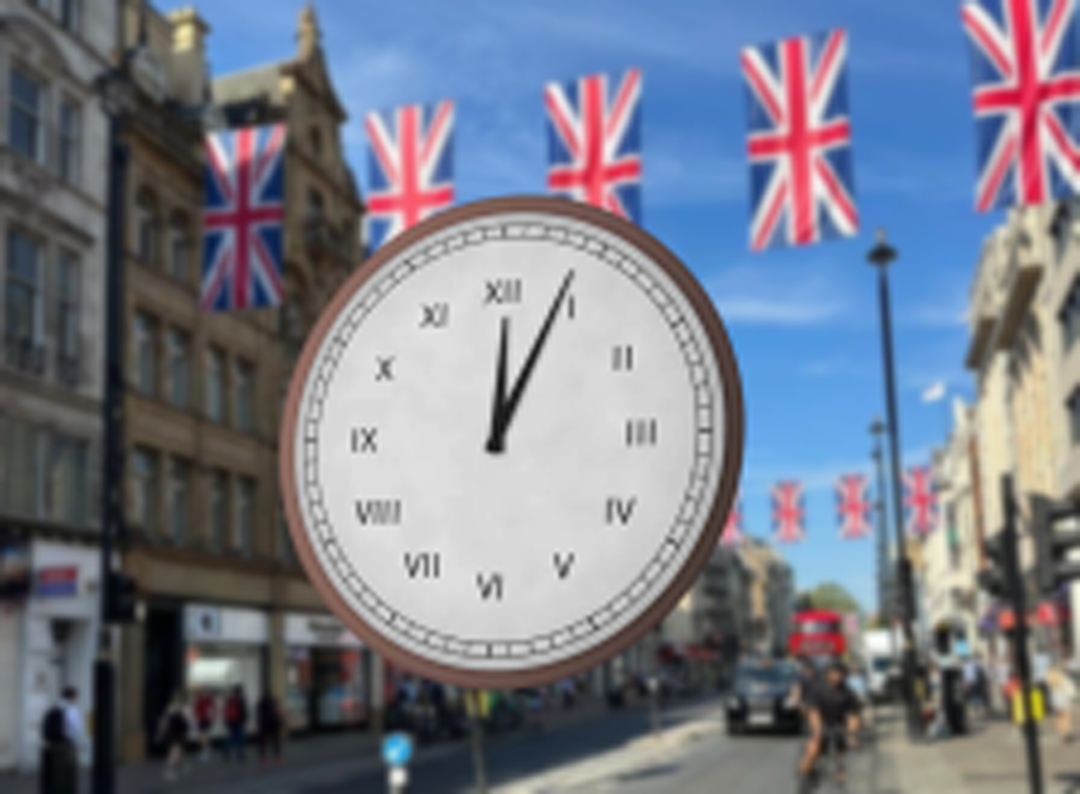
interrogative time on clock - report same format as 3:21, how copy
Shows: 12:04
